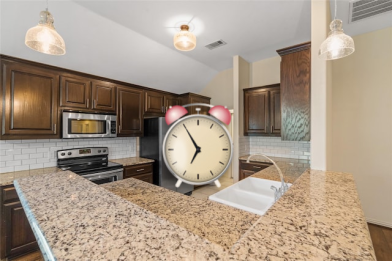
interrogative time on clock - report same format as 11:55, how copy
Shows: 6:55
